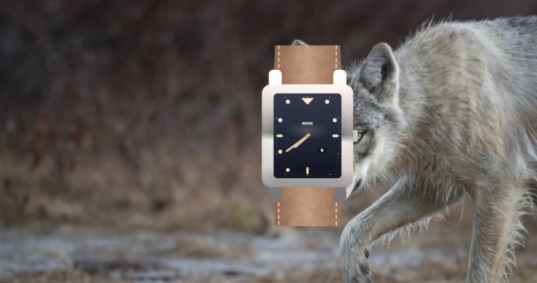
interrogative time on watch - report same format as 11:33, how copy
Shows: 7:39
